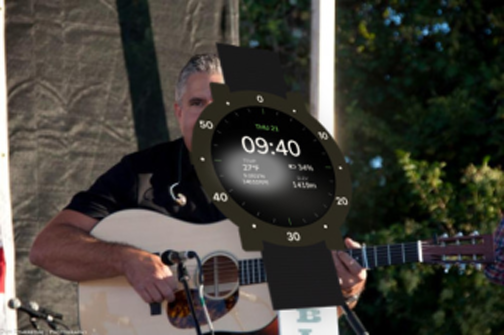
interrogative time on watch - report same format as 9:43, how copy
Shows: 9:40
